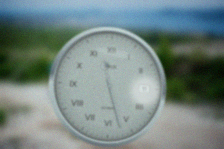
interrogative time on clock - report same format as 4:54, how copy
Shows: 11:27
